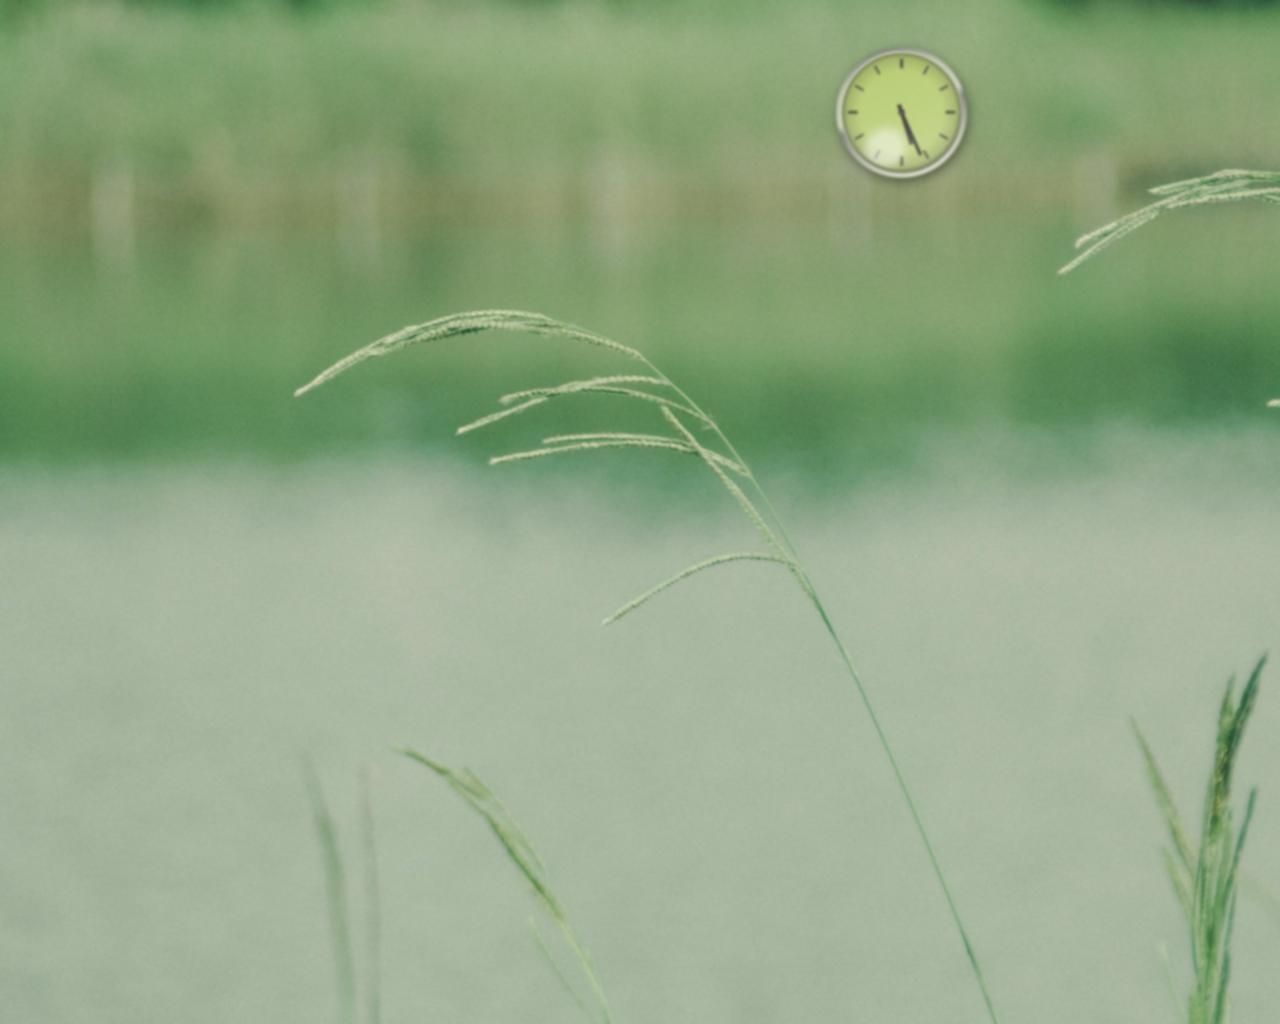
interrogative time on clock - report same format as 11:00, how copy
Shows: 5:26
